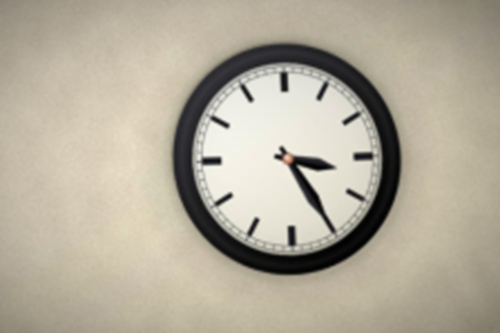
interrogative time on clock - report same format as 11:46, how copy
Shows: 3:25
